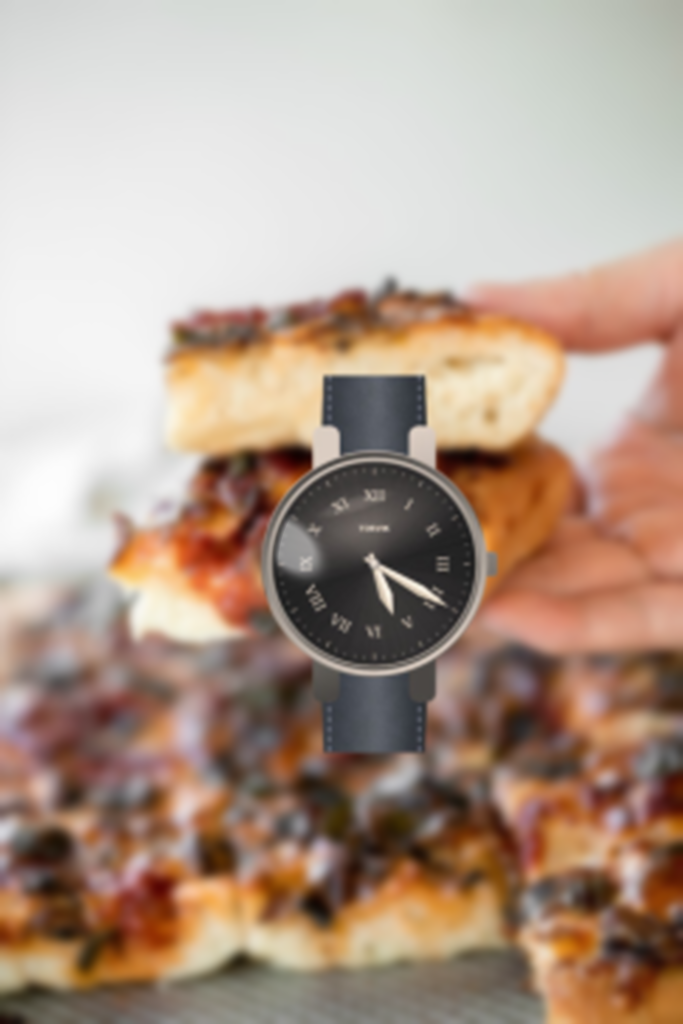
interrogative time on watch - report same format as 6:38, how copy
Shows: 5:20
